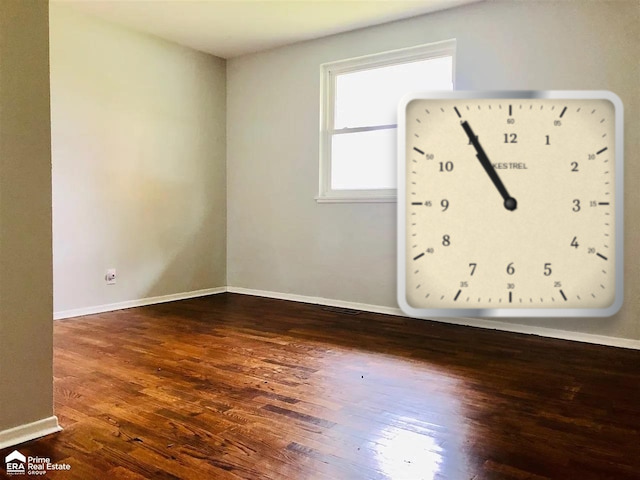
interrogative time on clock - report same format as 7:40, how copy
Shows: 10:55
